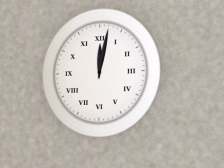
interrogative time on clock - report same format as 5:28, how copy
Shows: 12:02
